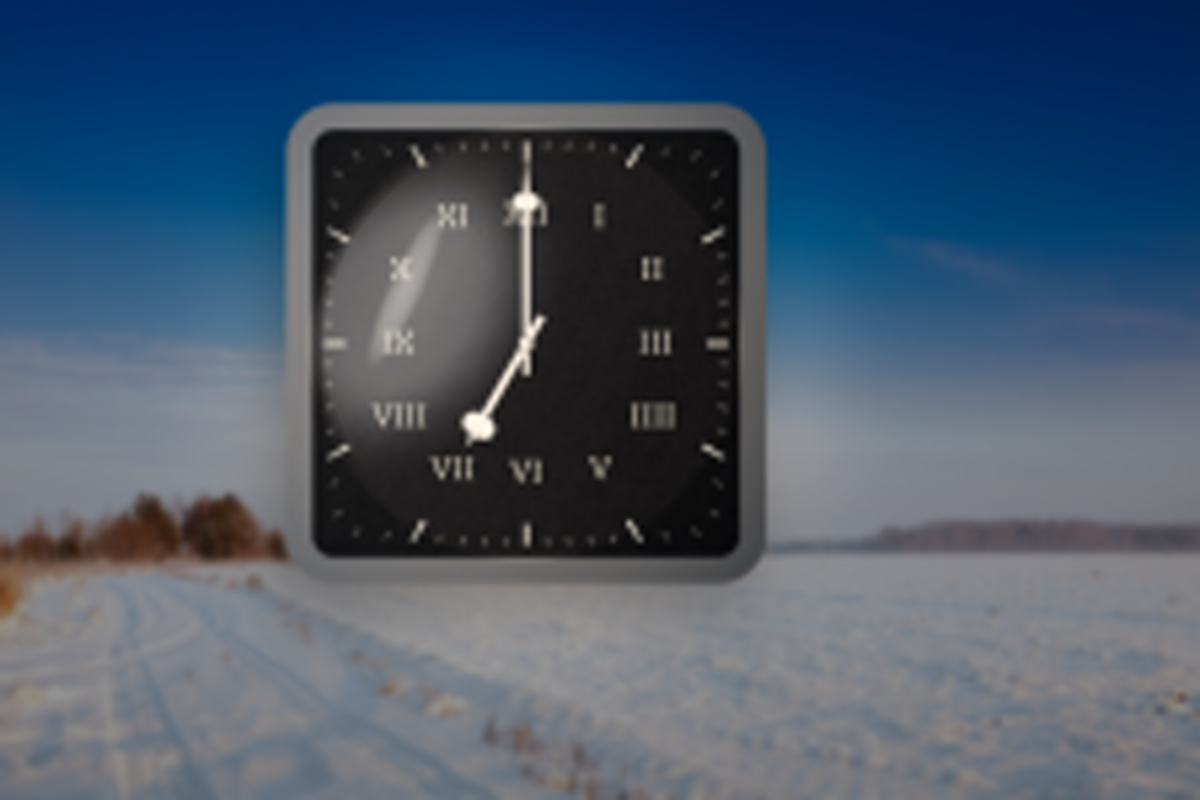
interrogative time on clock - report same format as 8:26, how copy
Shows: 7:00
